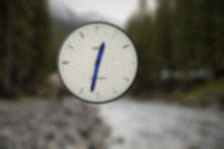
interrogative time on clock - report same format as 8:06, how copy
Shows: 12:32
